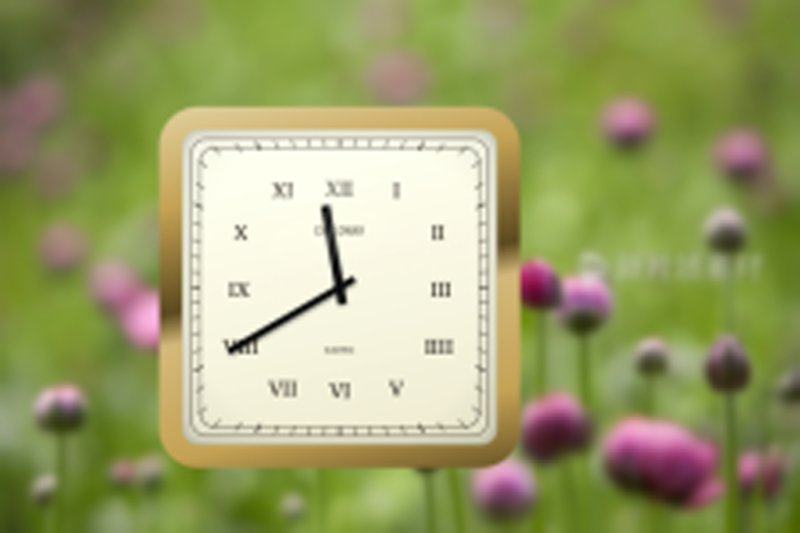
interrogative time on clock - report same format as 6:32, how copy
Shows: 11:40
